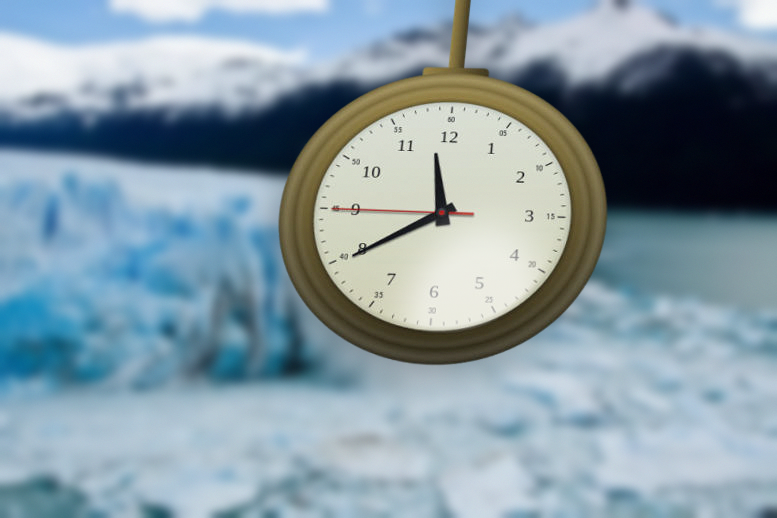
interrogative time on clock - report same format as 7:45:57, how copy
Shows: 11:39:45
